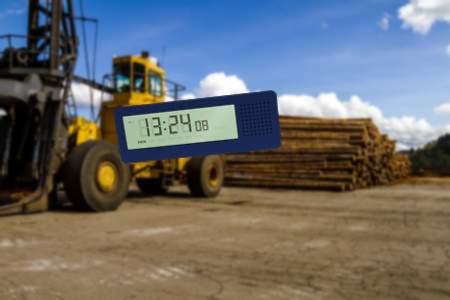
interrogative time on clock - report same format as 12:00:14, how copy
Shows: 13:24:08
